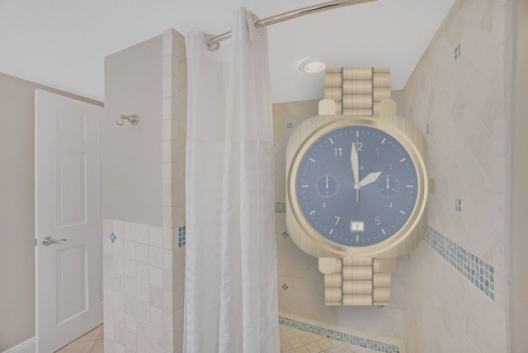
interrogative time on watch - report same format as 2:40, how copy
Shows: 1:59
